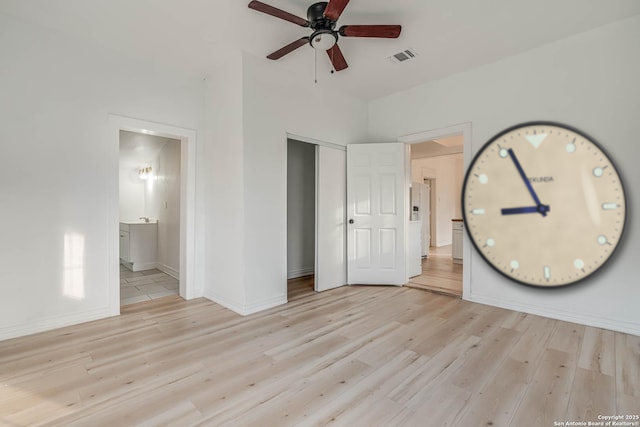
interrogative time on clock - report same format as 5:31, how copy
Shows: 8:56
